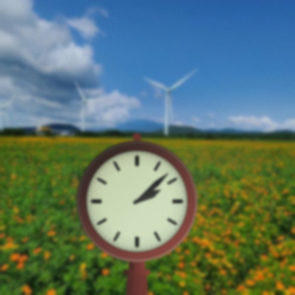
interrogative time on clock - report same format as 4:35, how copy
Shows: 2:08
